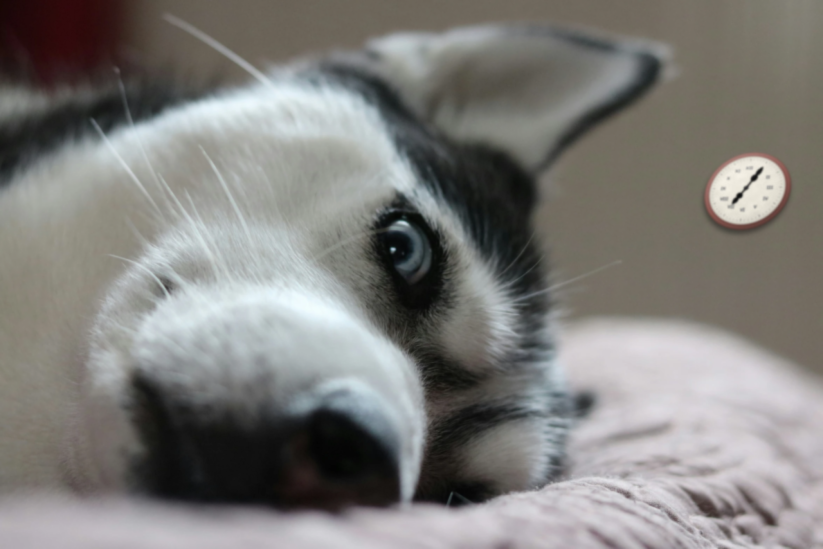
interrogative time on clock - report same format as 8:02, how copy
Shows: 7:05
